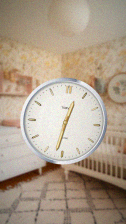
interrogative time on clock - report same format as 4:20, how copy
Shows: 12:32
